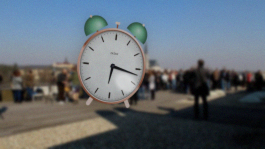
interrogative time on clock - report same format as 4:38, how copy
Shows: 6:17
